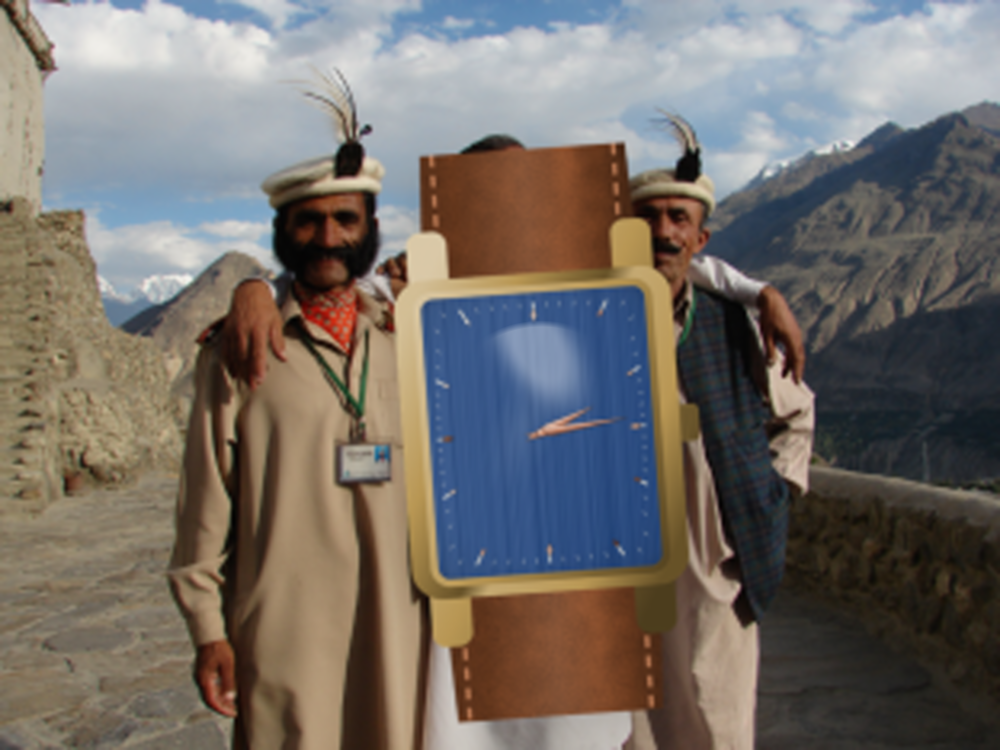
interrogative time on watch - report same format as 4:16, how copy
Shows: 2:14
